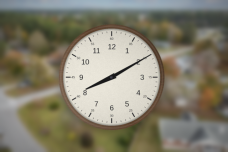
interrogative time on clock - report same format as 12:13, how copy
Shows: 8:10
